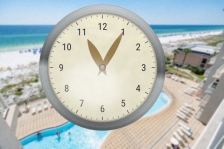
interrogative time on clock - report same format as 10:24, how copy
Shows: 11:05
